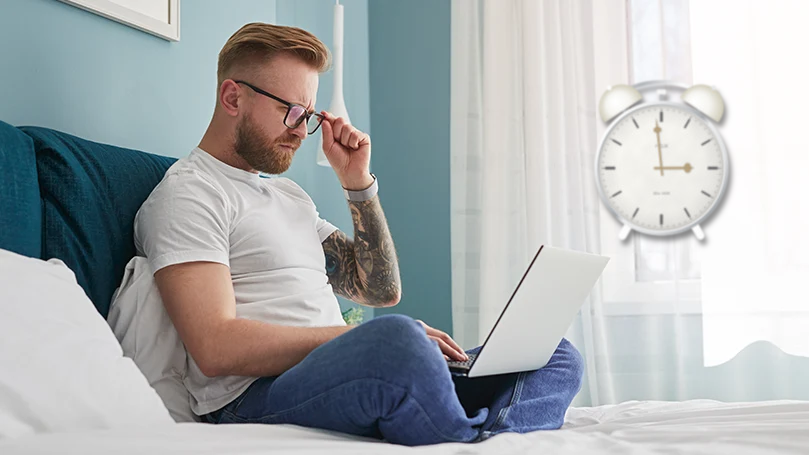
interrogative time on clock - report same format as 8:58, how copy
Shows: 2:59
